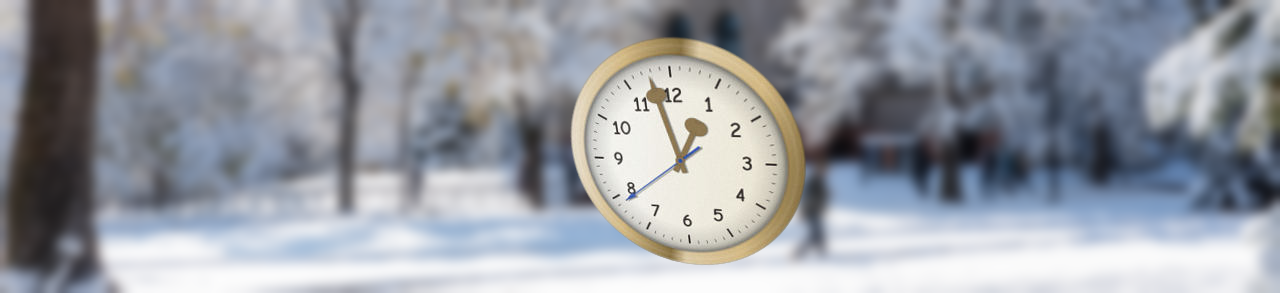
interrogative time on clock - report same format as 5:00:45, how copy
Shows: 12:57:39
